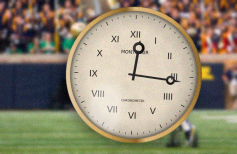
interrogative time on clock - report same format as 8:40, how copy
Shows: 12:16
